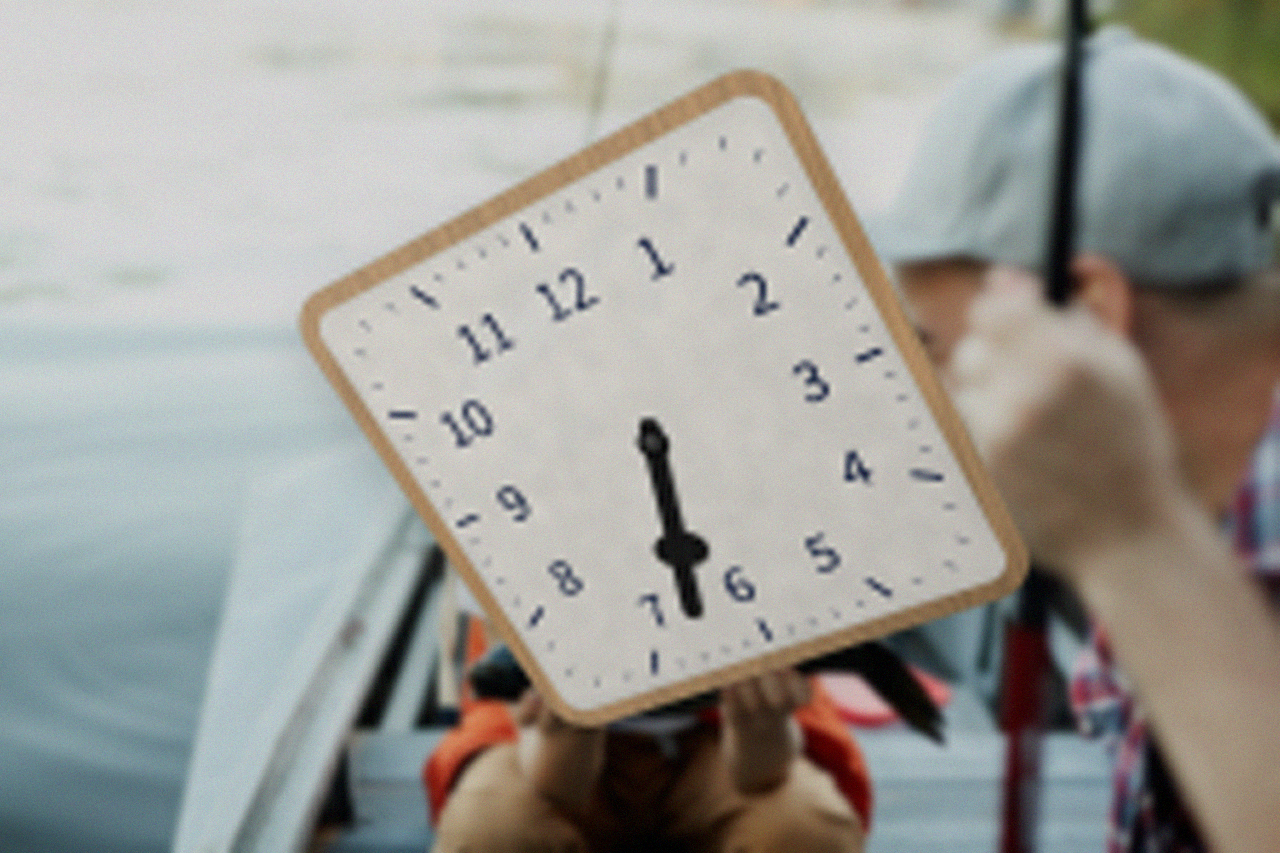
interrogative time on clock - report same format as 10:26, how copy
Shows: 6:33
